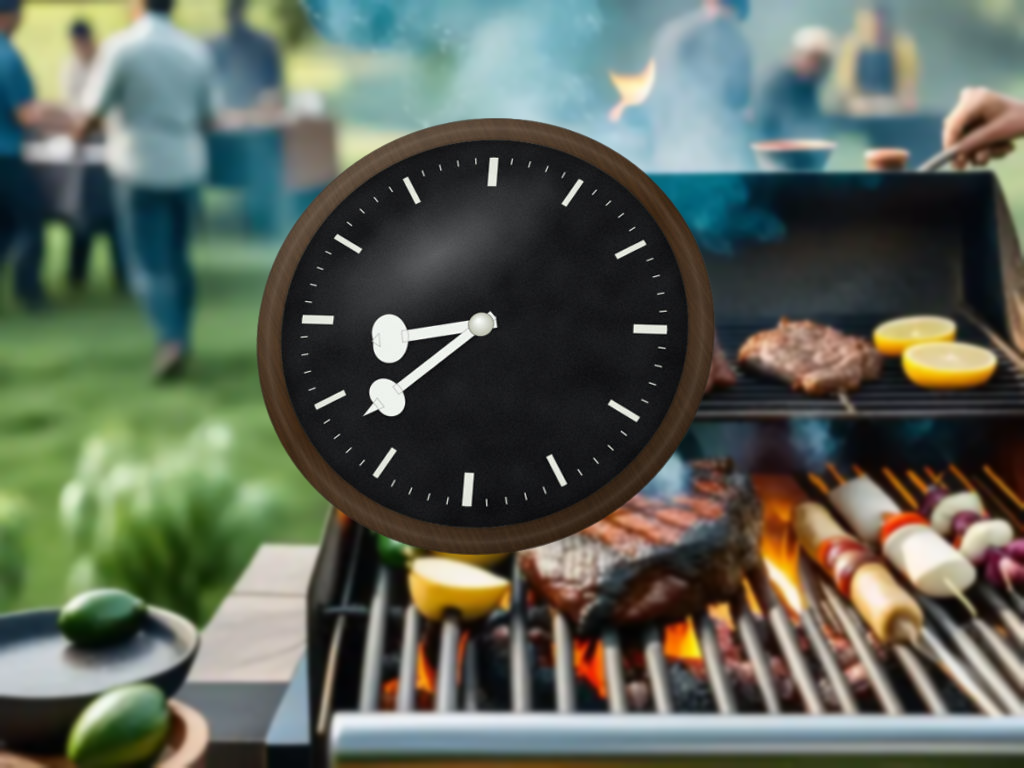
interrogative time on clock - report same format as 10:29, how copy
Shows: 8:38
